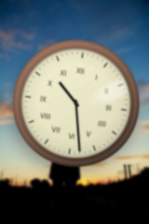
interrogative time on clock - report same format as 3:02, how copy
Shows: 10:28
